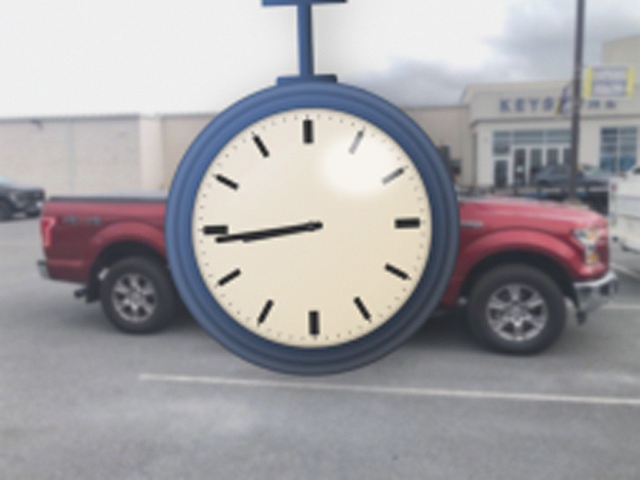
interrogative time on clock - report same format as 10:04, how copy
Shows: 8:44
